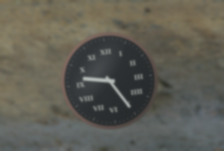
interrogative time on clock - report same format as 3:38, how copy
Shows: 9:25
